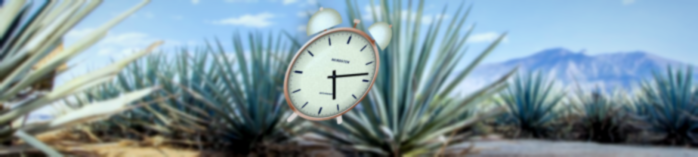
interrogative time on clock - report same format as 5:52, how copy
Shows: 5:13
